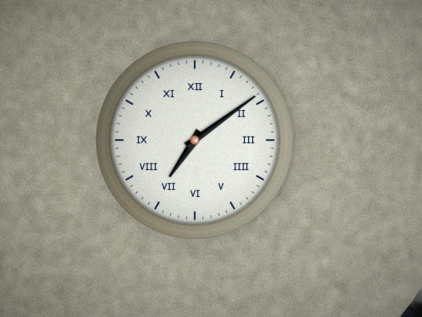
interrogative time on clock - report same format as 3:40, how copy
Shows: 7:09
